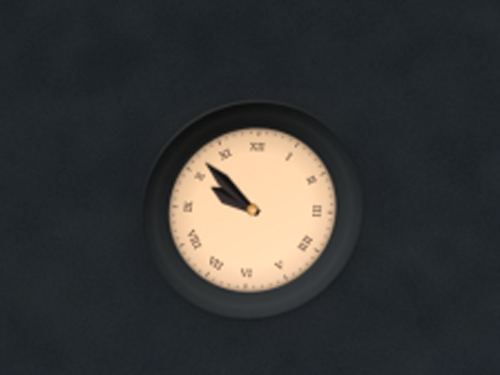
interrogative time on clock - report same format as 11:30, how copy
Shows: 9:52
